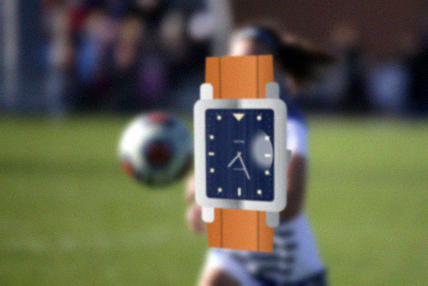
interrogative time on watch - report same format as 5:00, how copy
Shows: 7:26
